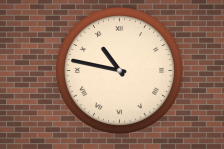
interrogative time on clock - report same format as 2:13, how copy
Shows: 10:47
